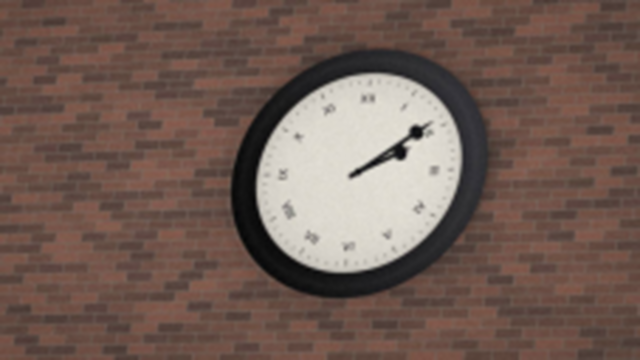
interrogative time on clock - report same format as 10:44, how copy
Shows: 2:09
